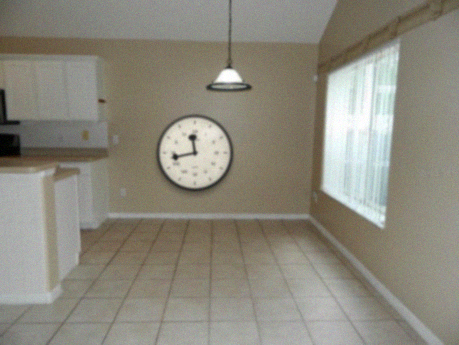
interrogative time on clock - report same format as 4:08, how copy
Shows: 11:43
